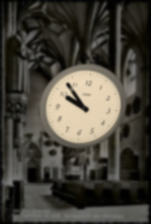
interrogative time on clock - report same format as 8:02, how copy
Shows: 9:53
